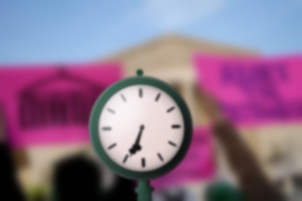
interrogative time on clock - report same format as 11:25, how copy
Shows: 6:34
